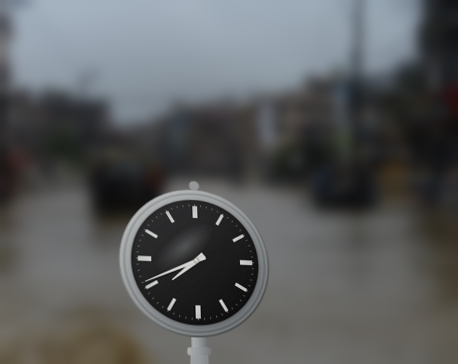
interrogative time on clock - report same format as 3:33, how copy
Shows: 7:41
